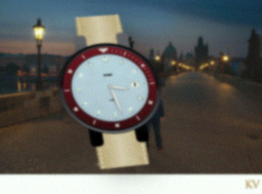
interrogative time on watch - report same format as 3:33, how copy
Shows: 3:28
